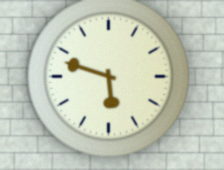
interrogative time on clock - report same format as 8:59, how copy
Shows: 5:48
